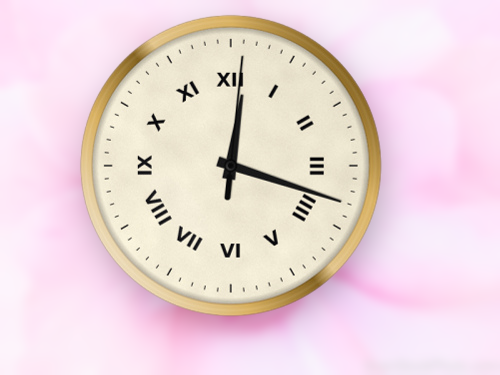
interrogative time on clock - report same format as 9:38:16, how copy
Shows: 12:18:01
